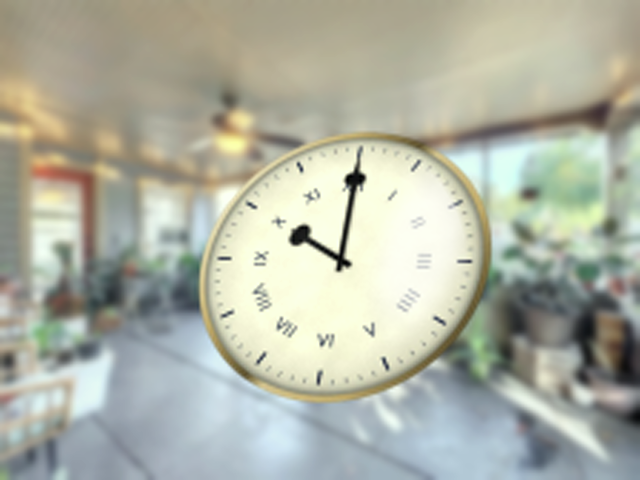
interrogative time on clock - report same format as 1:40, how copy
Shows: 10:00
